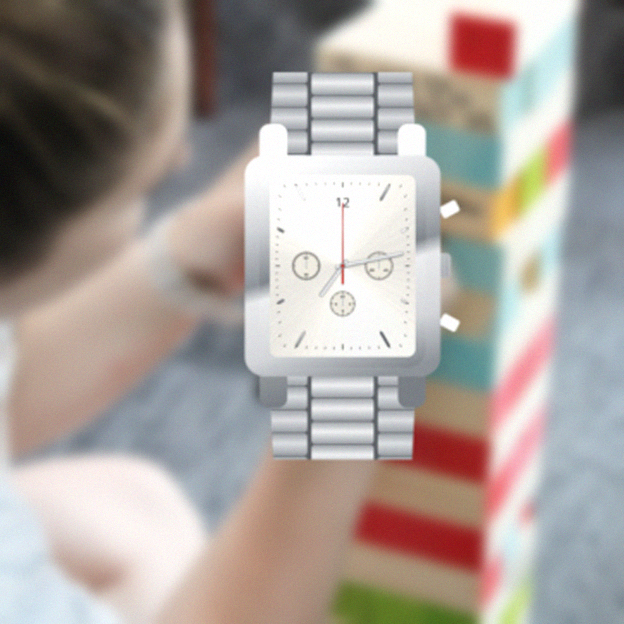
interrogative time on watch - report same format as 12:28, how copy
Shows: 7:13
